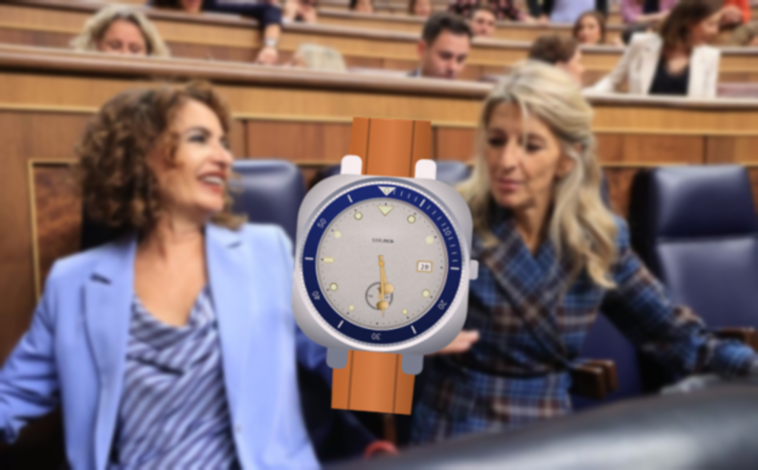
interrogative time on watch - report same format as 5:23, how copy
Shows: 5:29
